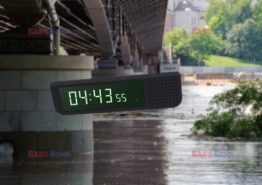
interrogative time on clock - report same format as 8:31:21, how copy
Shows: 4:43:55
